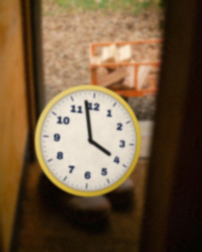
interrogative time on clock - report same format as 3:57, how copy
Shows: 3:58
